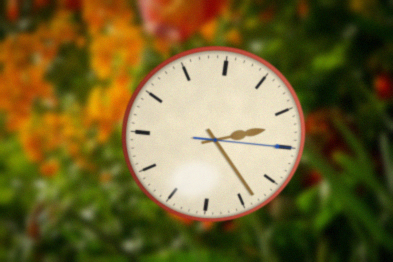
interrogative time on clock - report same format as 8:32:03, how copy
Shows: 2:23:15
